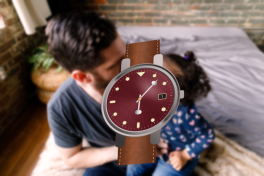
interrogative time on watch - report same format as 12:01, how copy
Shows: 6:07
